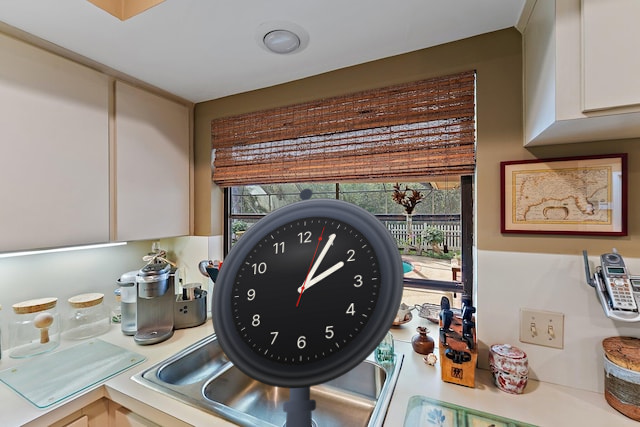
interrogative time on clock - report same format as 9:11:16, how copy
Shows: 2:05:03
